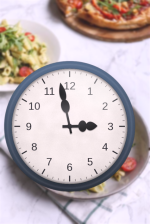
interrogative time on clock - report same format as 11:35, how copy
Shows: 2:58
